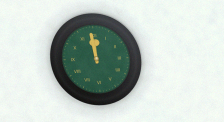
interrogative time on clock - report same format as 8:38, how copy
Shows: 11:59
